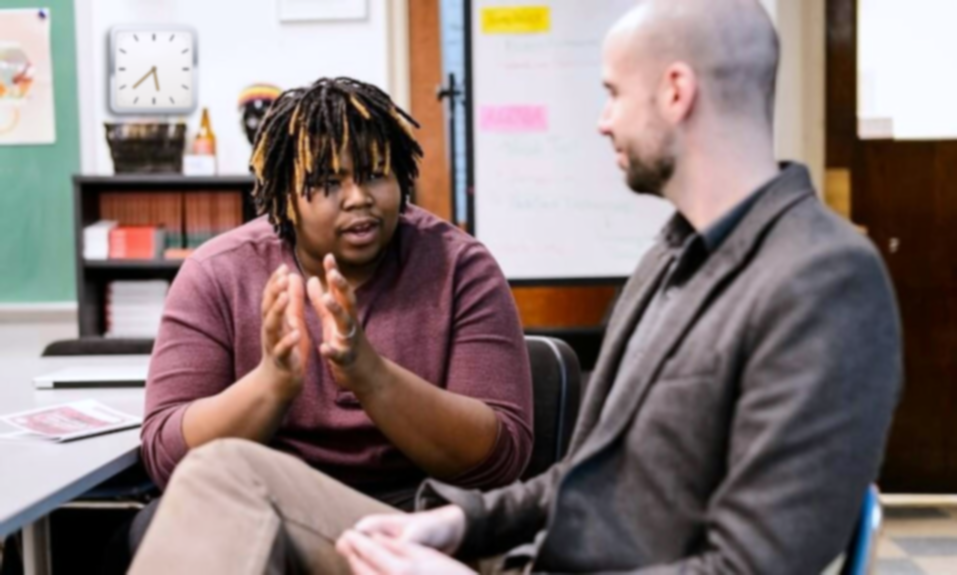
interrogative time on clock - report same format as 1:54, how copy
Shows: 5:38
